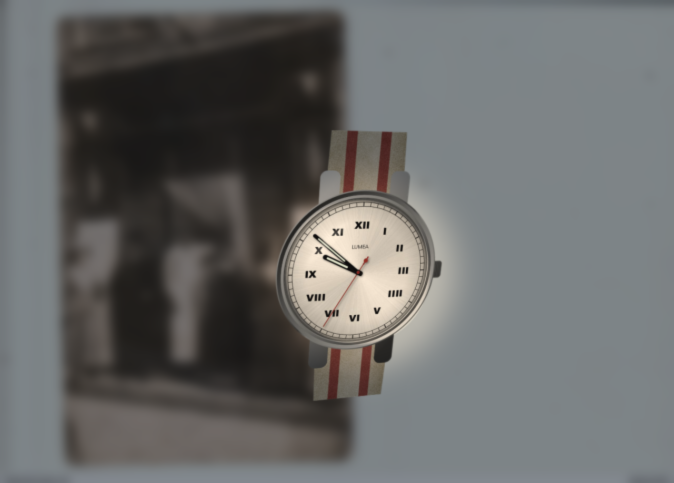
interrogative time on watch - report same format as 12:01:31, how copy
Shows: 9:51:35
